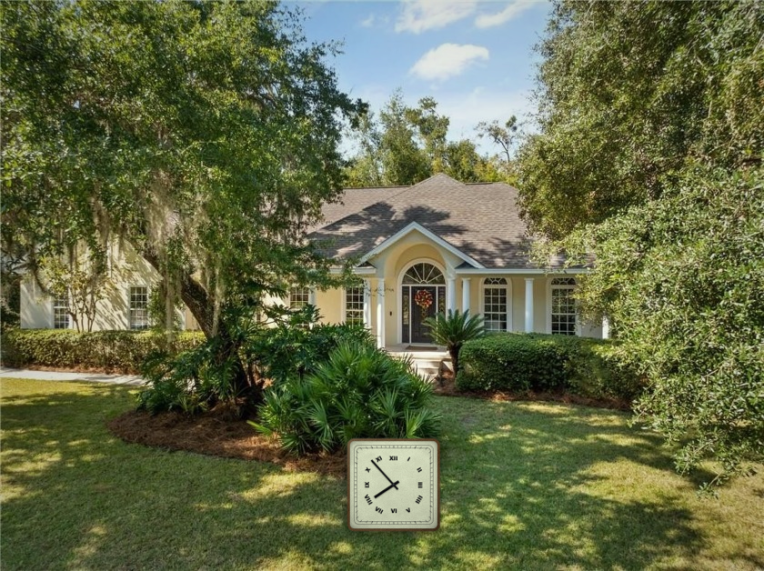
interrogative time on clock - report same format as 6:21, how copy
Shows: 7:53
